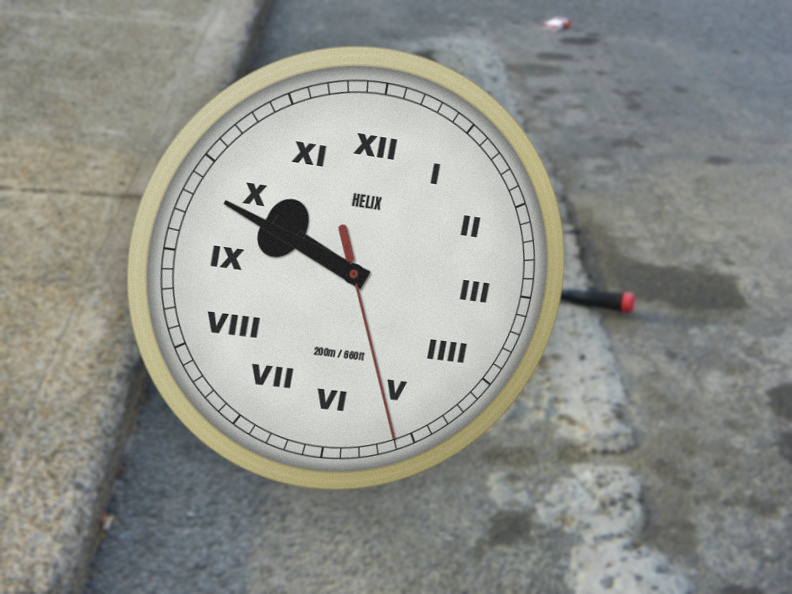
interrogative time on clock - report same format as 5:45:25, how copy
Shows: 9:48:26
